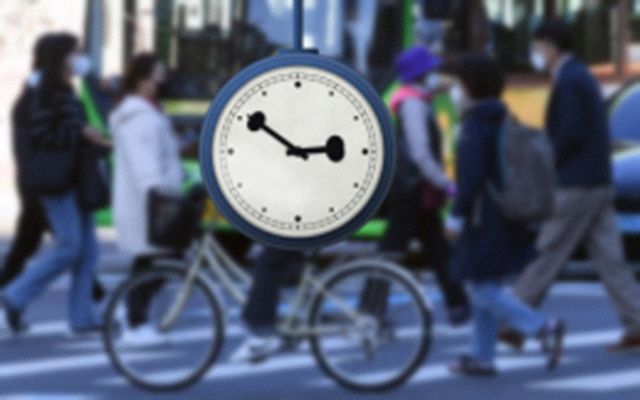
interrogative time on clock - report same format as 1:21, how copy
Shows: 2:51
